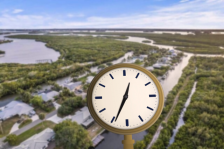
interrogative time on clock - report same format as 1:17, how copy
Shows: 12:34
